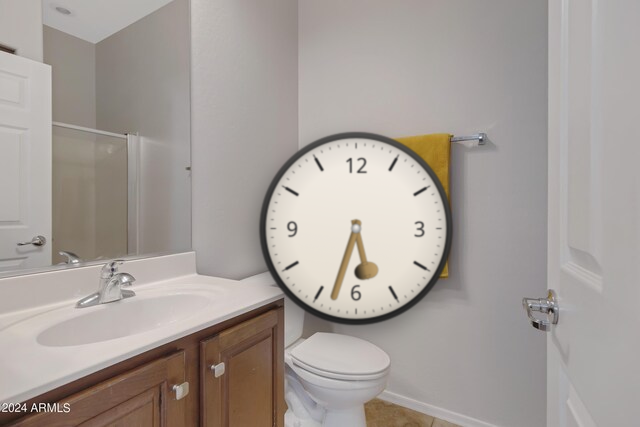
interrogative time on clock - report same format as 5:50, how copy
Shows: 5:33
